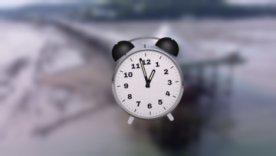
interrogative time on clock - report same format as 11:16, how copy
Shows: 12:58
